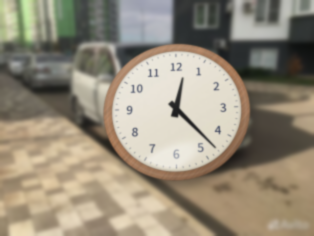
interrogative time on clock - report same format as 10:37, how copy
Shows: 12:23
